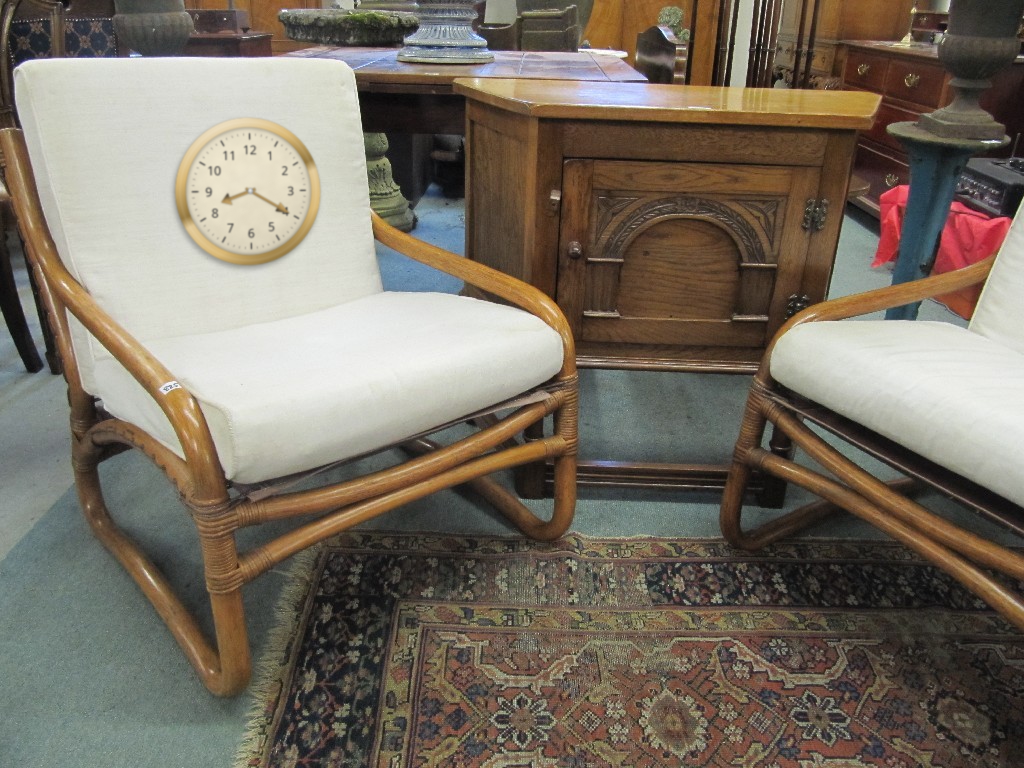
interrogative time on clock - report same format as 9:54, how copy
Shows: 8:20
